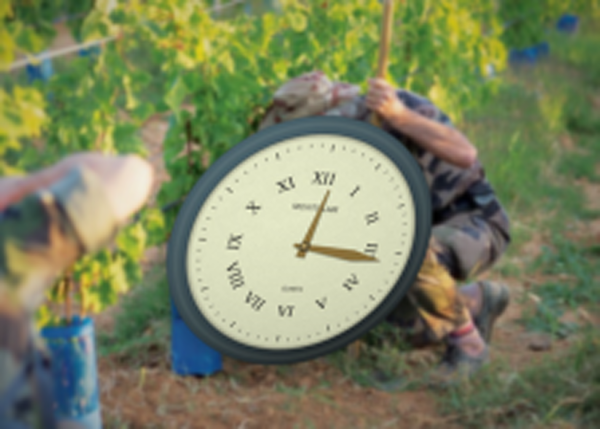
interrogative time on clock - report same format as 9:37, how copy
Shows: 12:16
